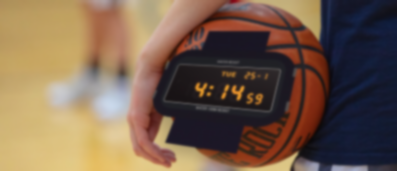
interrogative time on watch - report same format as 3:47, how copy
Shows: 4:14
